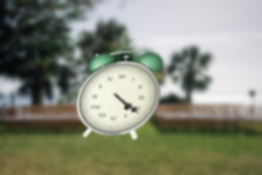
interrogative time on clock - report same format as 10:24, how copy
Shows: 4:21
